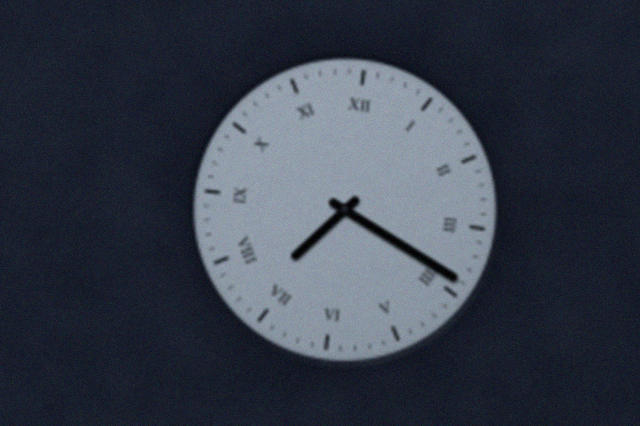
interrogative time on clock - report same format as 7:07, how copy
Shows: 7:19
